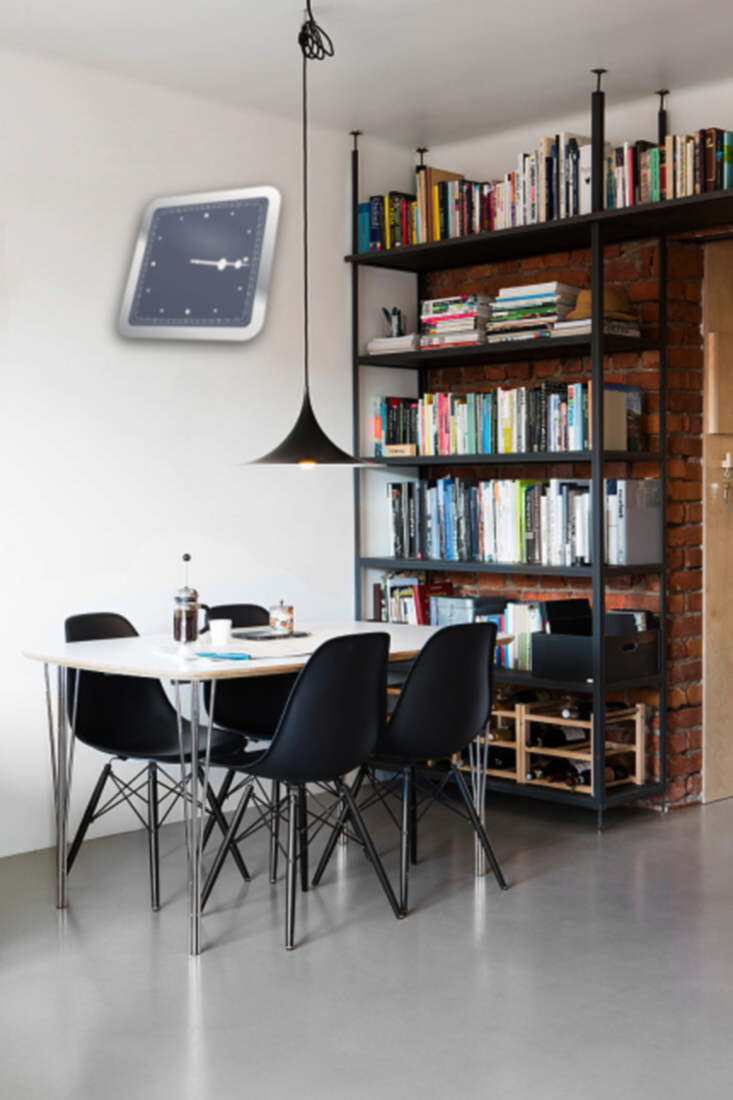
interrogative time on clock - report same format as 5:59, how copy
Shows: 3:16
